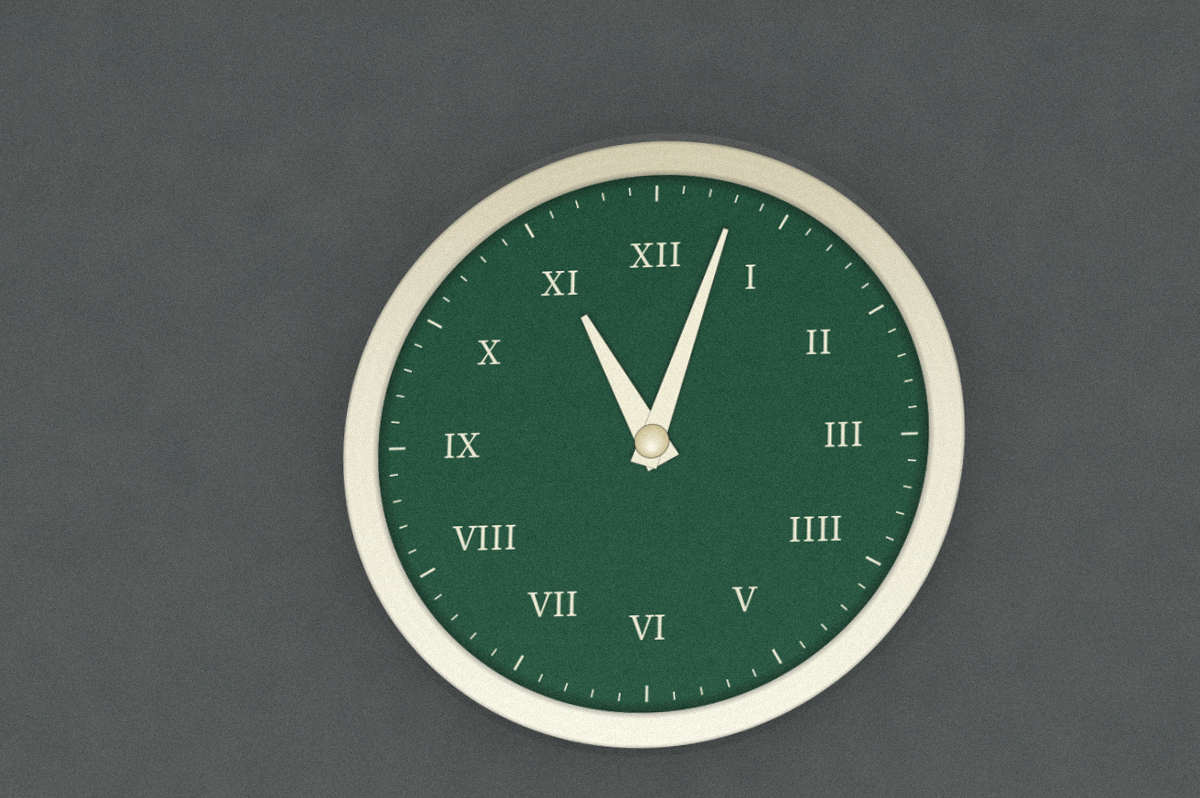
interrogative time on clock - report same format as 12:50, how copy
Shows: 11:03
